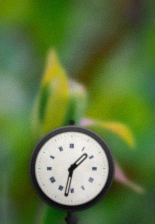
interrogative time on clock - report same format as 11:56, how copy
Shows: 1:32
